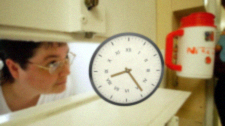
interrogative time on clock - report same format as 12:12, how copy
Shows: 8:24
